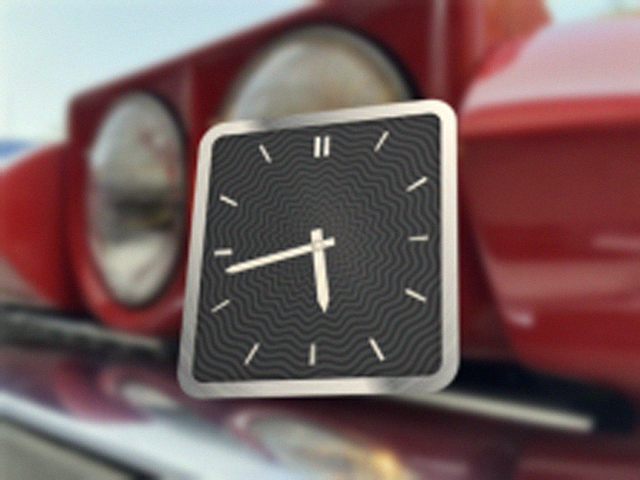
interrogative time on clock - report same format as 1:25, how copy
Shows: 5:43
